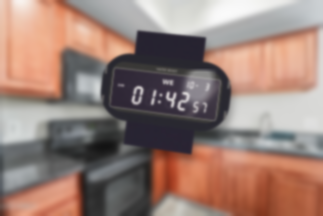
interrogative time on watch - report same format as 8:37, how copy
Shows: 1:42
